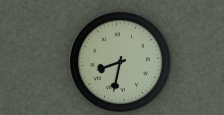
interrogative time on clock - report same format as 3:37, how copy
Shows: 8:33
